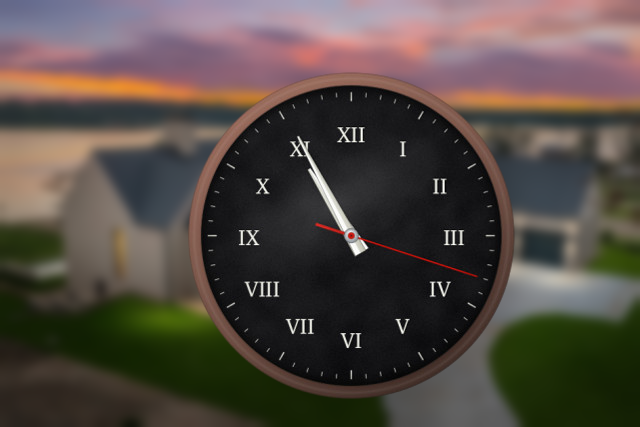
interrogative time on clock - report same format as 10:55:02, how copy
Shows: 10:55:18
